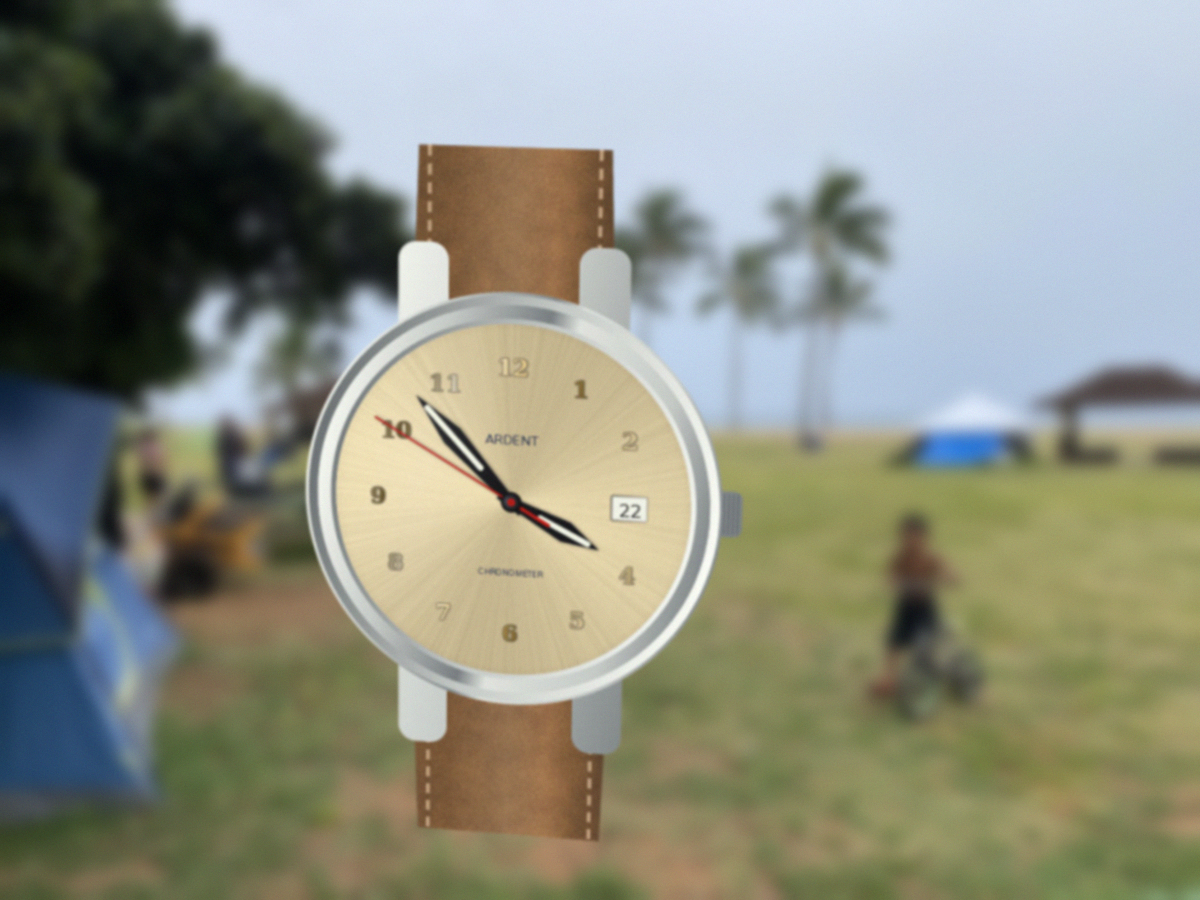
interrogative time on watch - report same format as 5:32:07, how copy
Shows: 3:52:50
